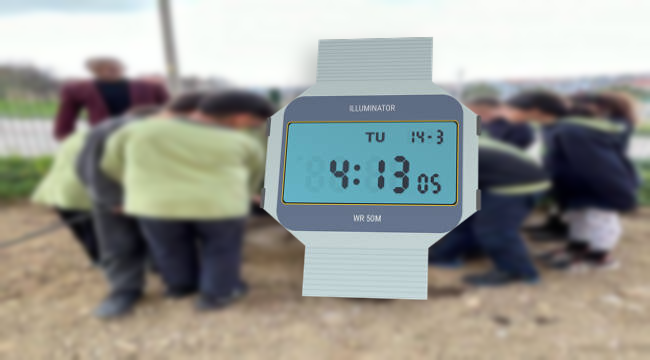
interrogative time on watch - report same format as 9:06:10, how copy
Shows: 4:13:05
